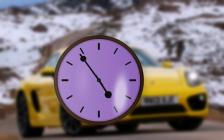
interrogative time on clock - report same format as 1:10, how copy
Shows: 4:54
